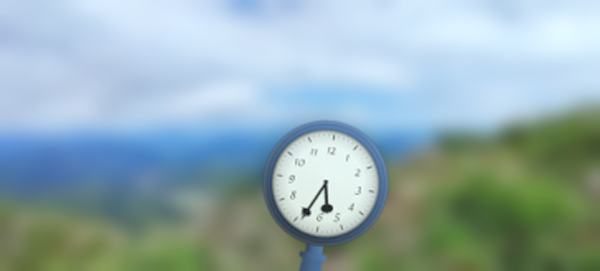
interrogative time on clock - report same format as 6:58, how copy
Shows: 5:34
